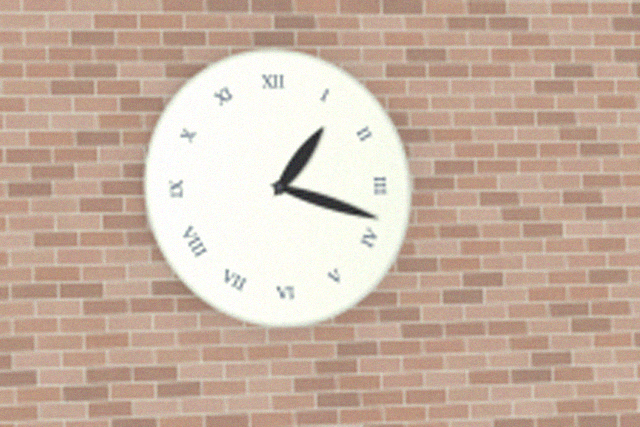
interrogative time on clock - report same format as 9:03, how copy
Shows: 1:18
